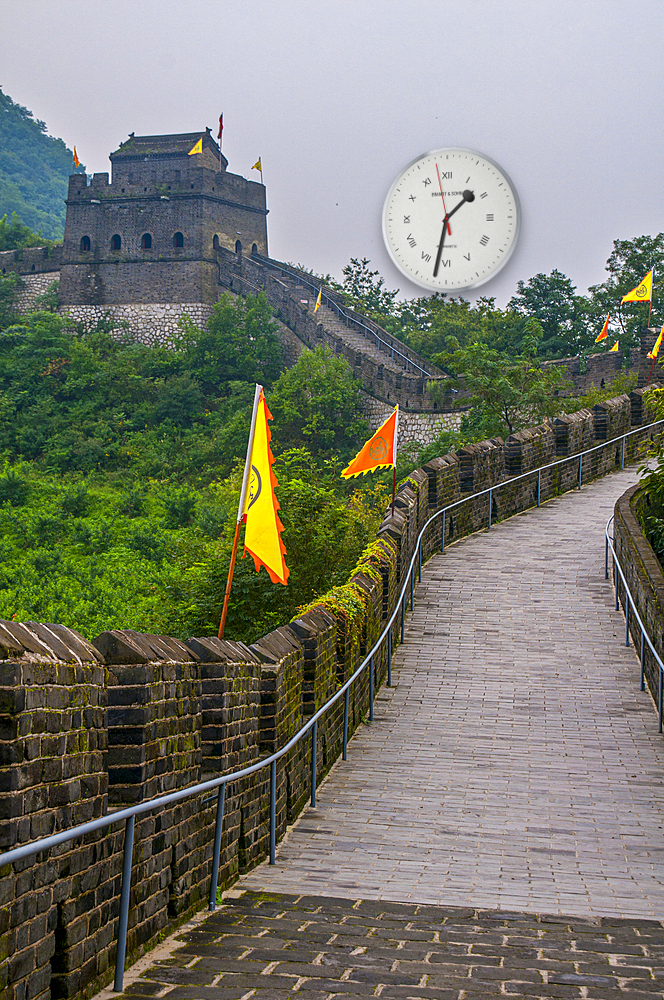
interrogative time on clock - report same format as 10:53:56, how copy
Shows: 1:31:58
